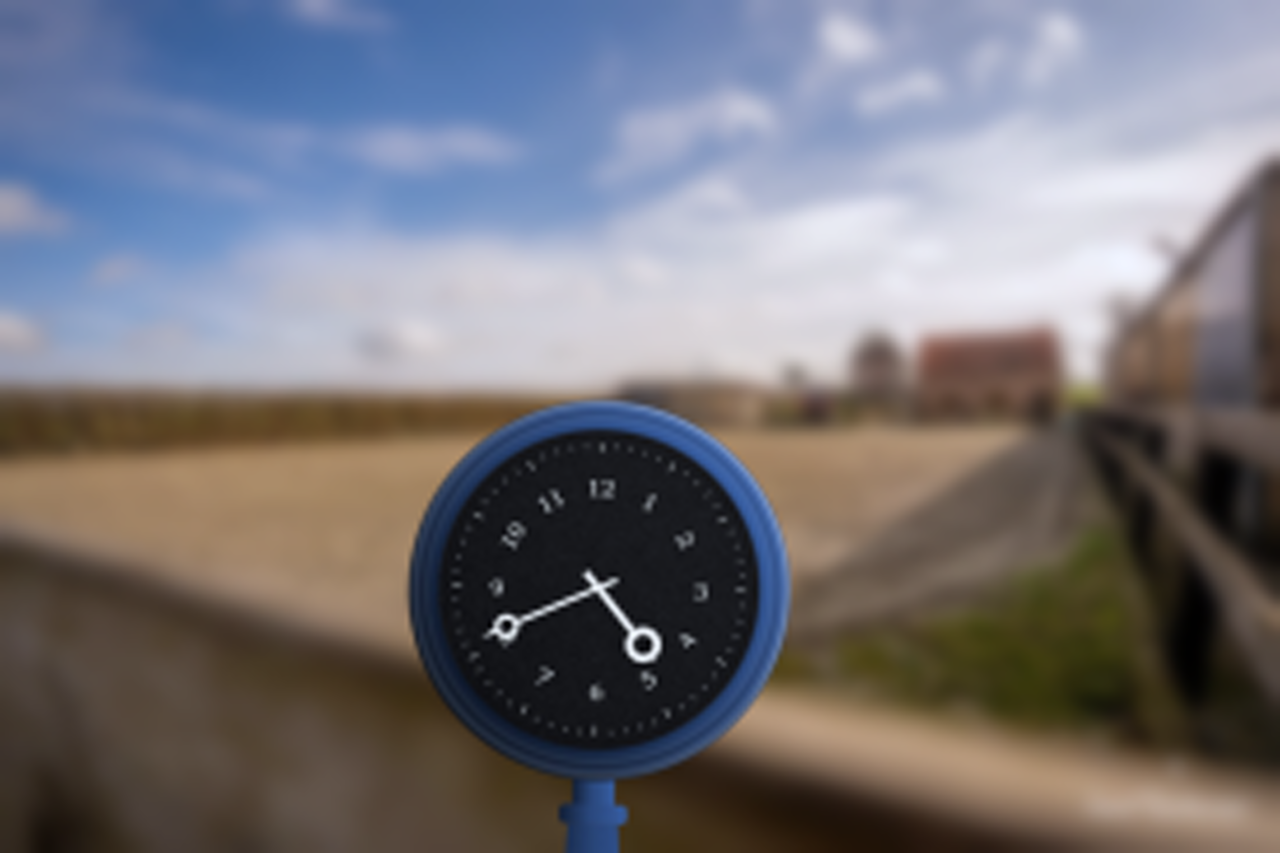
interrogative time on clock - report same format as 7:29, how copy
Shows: 4:41
